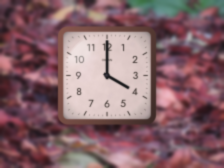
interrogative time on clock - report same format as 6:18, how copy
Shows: 4:00
